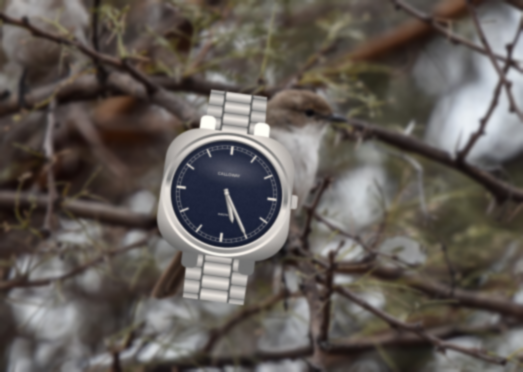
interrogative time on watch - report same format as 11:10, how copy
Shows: 5:25
